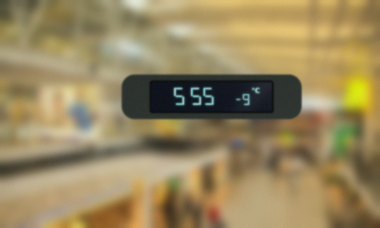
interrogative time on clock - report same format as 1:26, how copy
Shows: 5:55
